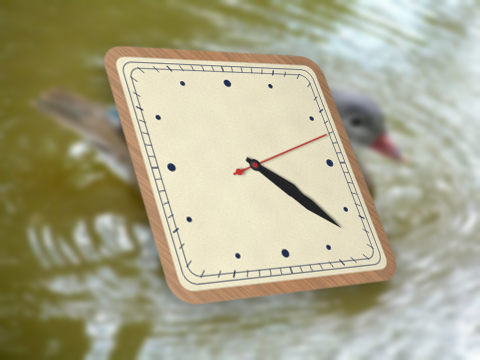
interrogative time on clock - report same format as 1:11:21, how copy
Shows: 4:22:12
